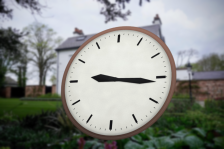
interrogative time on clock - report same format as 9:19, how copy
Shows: 9:16
